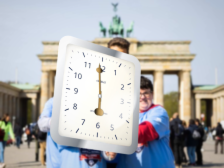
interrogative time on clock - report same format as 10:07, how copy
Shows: 5:59
